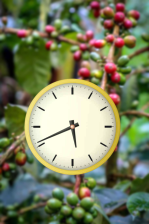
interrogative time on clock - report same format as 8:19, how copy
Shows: 5:41
